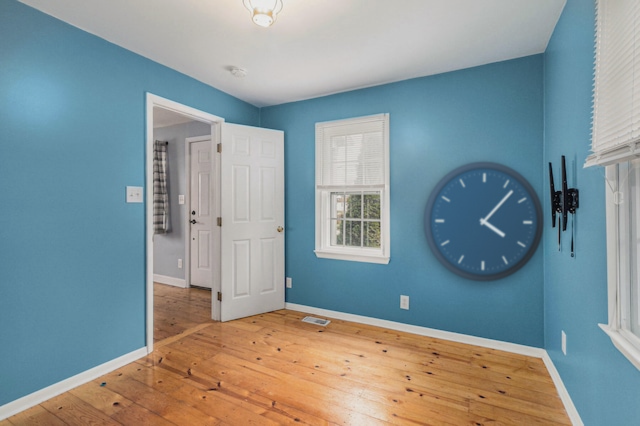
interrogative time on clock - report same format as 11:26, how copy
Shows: 4:07
